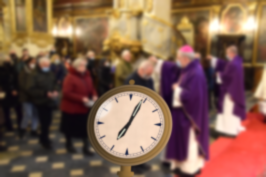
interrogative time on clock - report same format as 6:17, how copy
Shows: 7:04
